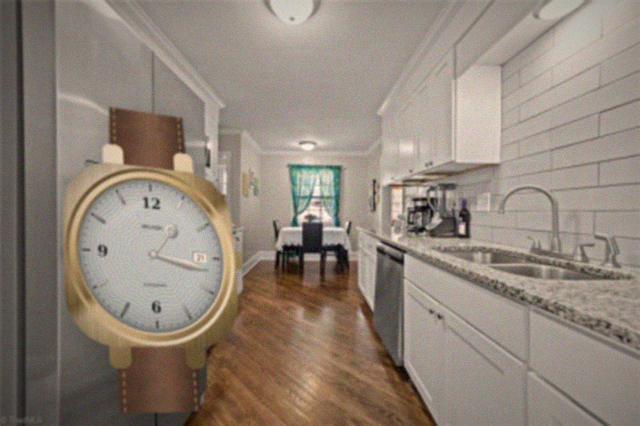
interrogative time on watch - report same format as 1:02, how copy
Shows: 1:17
